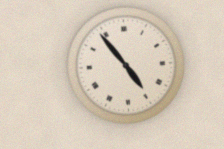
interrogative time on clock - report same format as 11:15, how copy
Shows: 4:54
